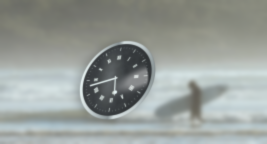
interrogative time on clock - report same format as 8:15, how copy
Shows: 5:43
